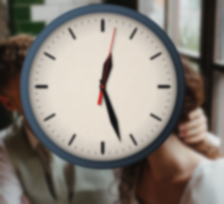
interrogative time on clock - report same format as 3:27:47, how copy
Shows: 12:27:02
